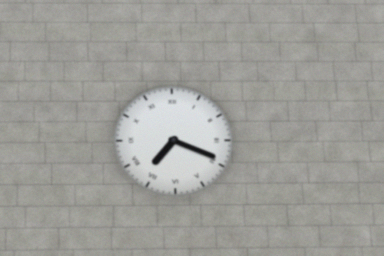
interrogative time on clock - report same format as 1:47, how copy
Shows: 7:19
